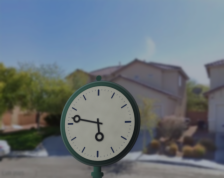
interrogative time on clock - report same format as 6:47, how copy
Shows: 5:47
